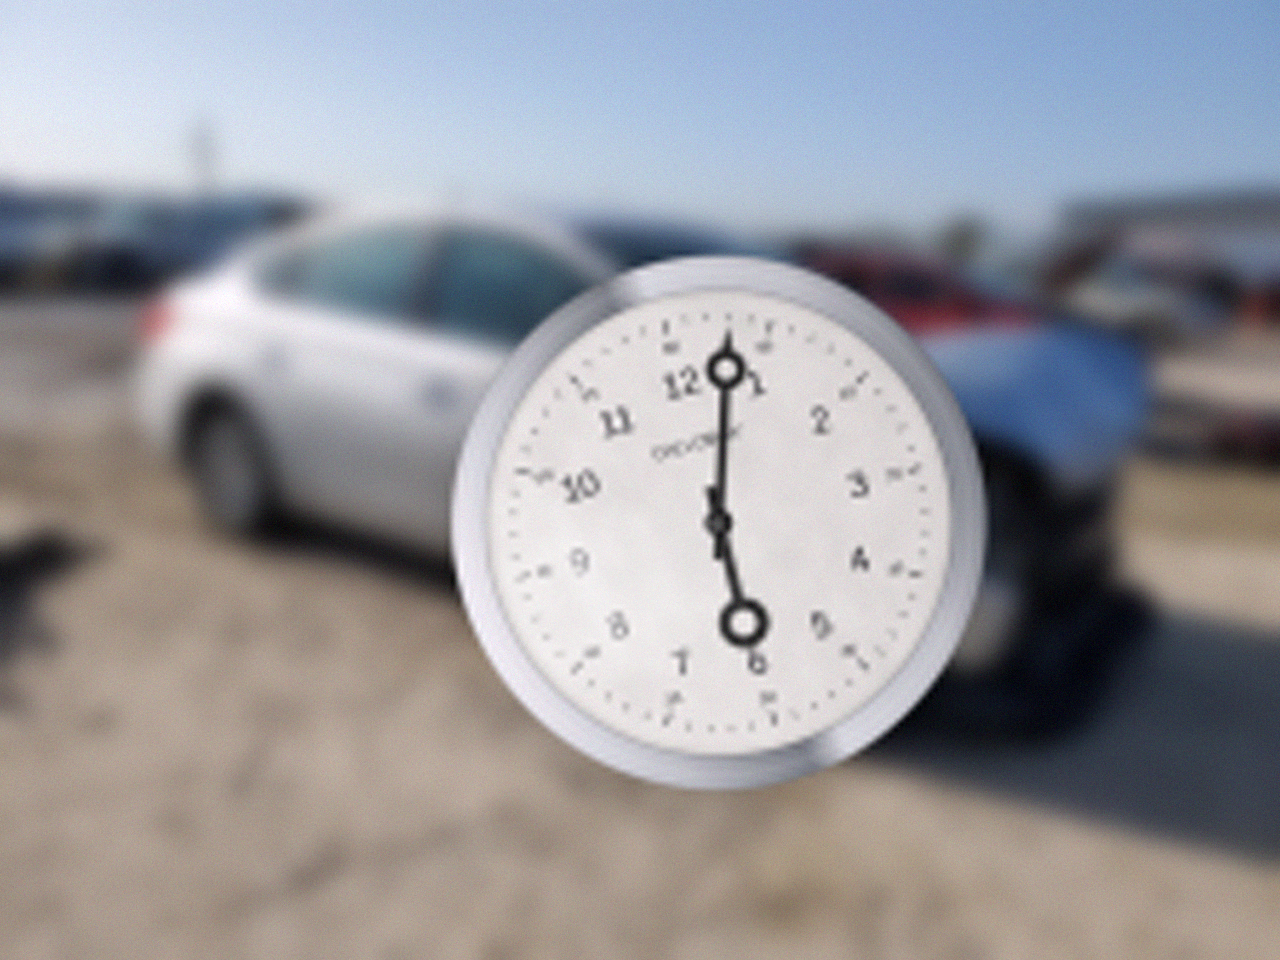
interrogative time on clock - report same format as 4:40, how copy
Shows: 6:03
